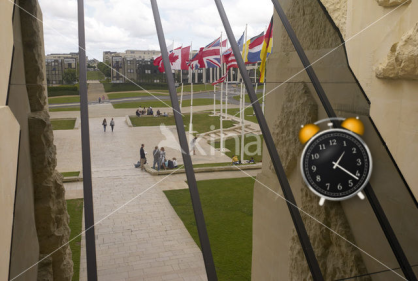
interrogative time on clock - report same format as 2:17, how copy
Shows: 1:22
